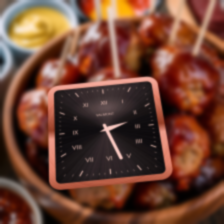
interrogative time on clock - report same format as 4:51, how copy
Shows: 2:27
